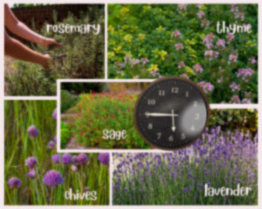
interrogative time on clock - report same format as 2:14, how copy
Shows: 5:45
